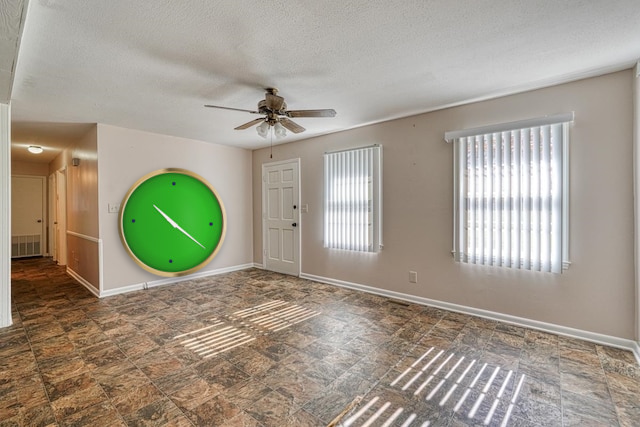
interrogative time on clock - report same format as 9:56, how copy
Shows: 10:21
